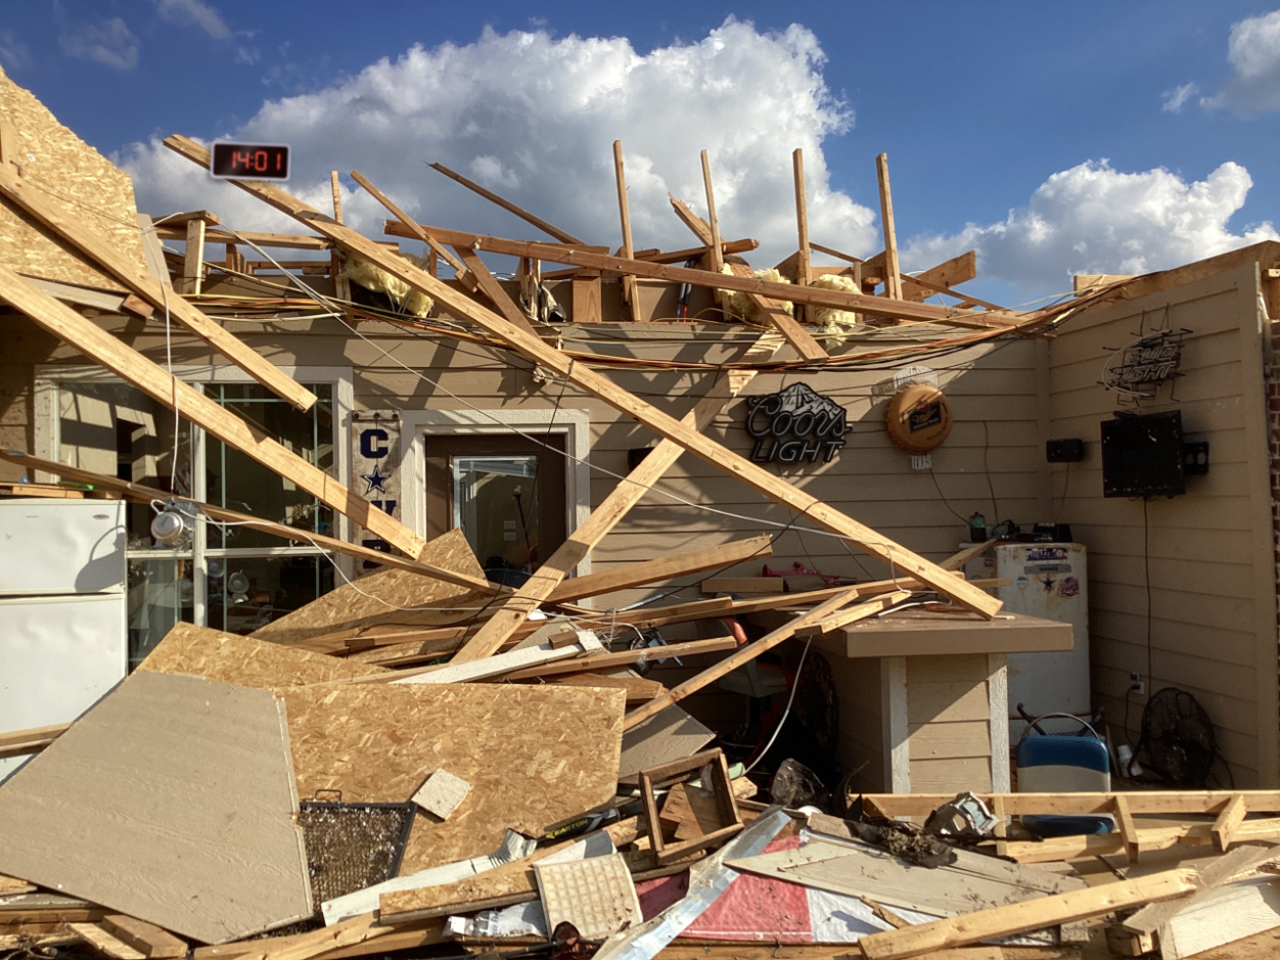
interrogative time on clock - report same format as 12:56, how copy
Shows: 14:01
